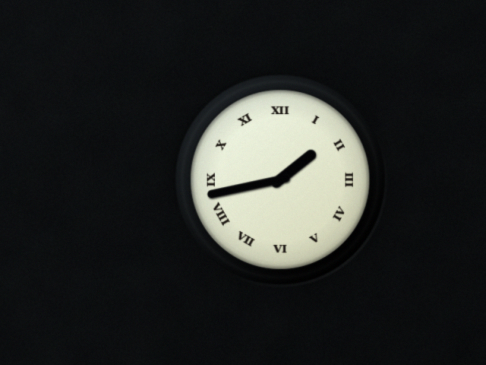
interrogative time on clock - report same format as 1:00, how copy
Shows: 1:43
